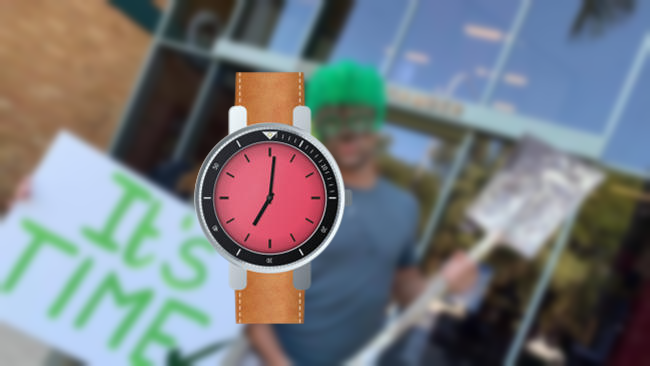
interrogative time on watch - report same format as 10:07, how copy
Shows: 7:01
